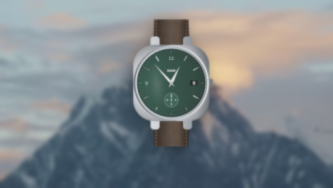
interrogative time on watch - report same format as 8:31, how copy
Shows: 12:53
